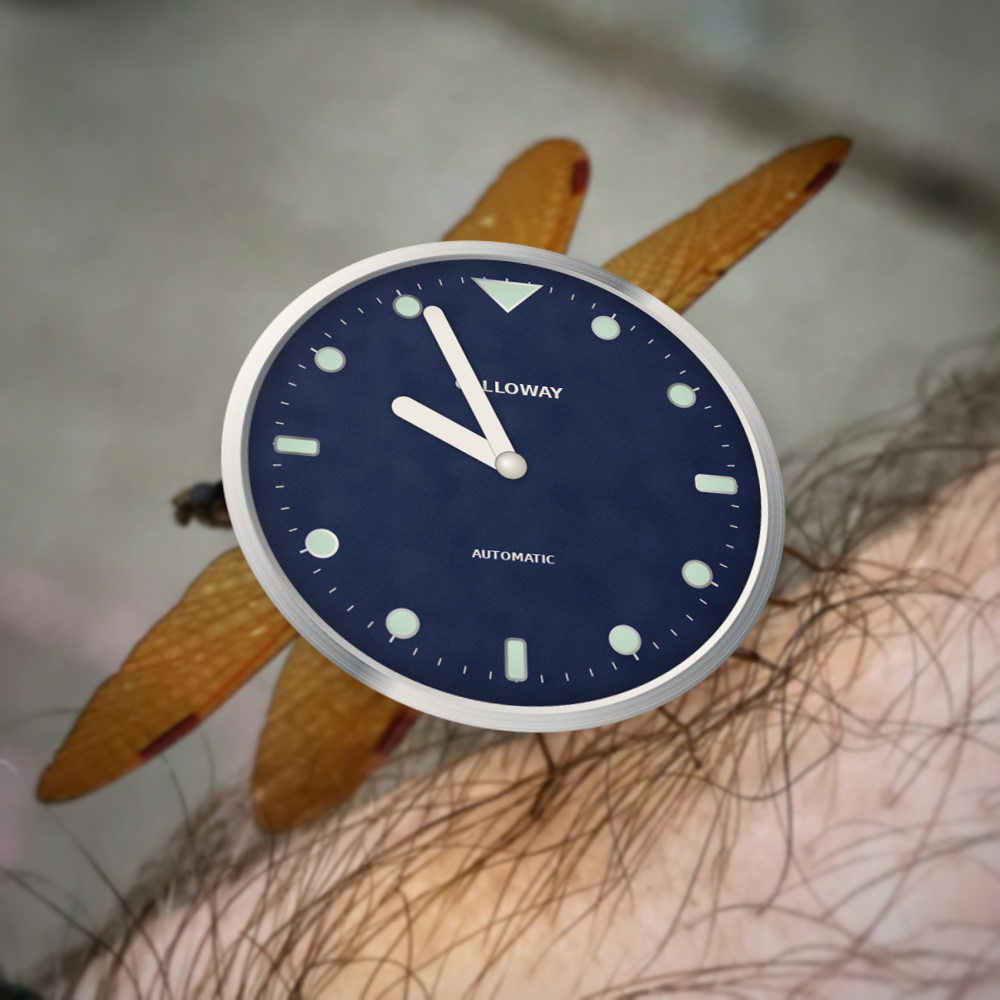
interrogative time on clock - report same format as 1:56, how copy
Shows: 9:56
